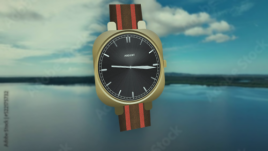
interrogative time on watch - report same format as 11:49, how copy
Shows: 9:16
